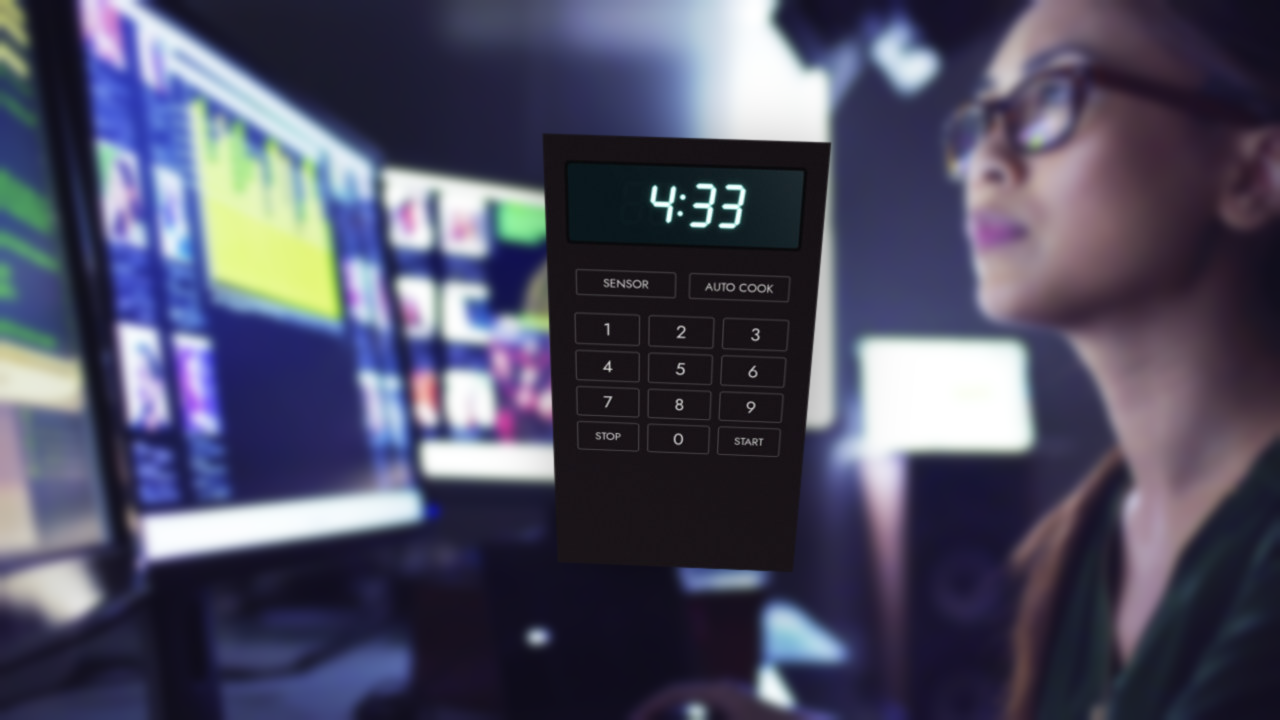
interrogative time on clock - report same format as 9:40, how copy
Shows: 4:33
